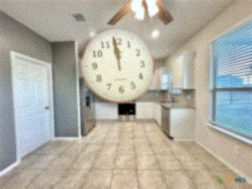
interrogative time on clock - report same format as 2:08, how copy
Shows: 11:59
